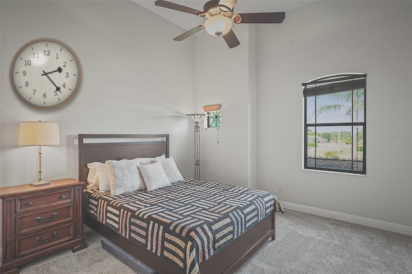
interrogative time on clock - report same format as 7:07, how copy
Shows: 2:23
